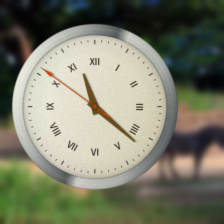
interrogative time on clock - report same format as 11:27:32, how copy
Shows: 11:21:51
